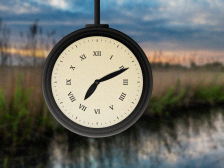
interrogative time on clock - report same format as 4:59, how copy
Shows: 7:11
